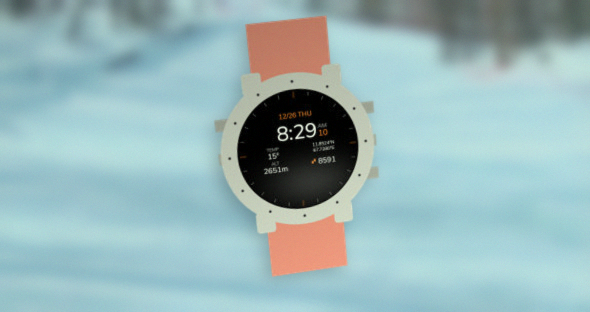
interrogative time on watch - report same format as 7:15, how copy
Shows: 8:29
